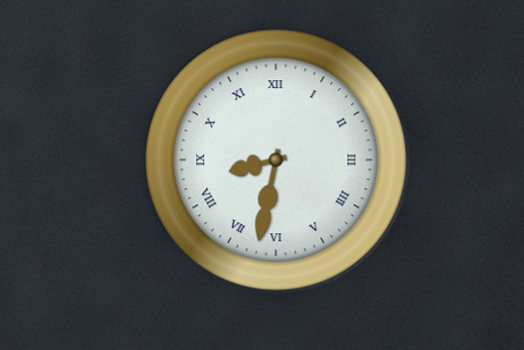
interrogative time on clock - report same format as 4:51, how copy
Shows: 8:32
